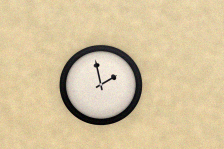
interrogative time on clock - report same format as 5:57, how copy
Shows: 1:58
